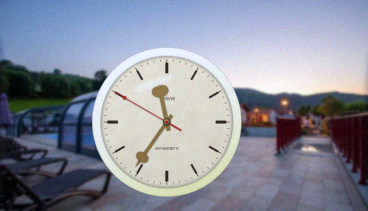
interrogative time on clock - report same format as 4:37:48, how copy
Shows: 11:35:50
